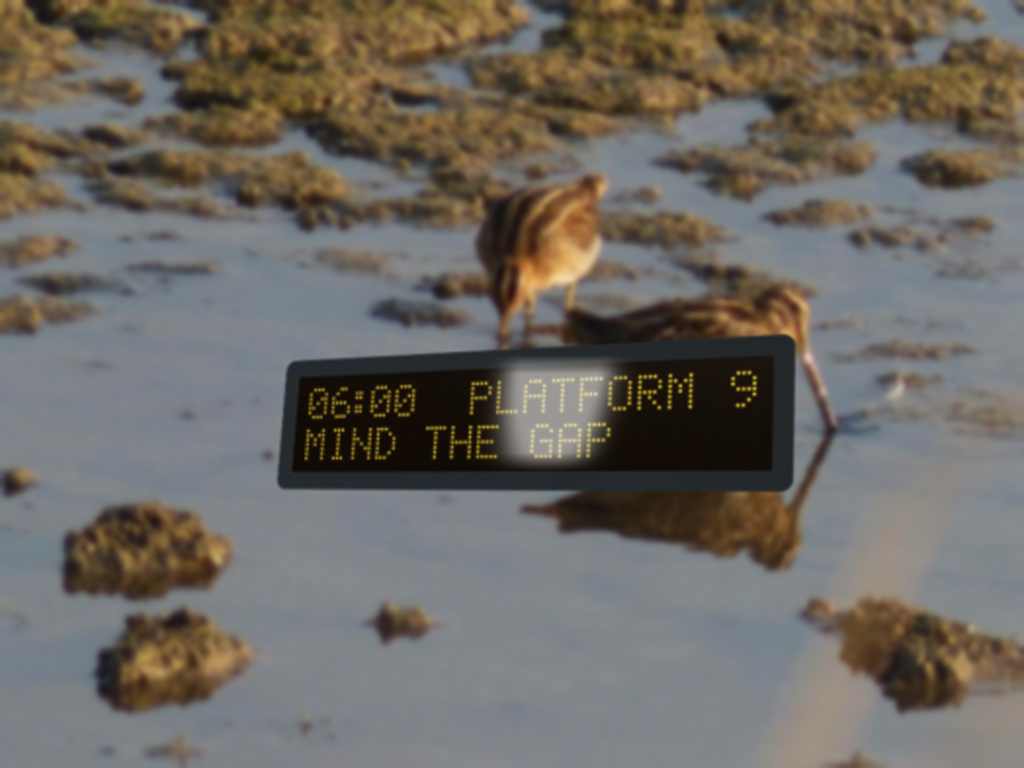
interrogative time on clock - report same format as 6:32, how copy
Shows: 6:00
